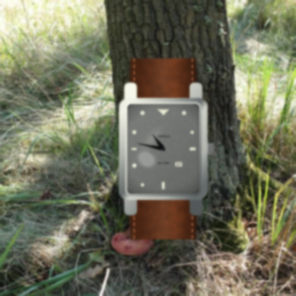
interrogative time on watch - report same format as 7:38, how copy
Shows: 10:47
